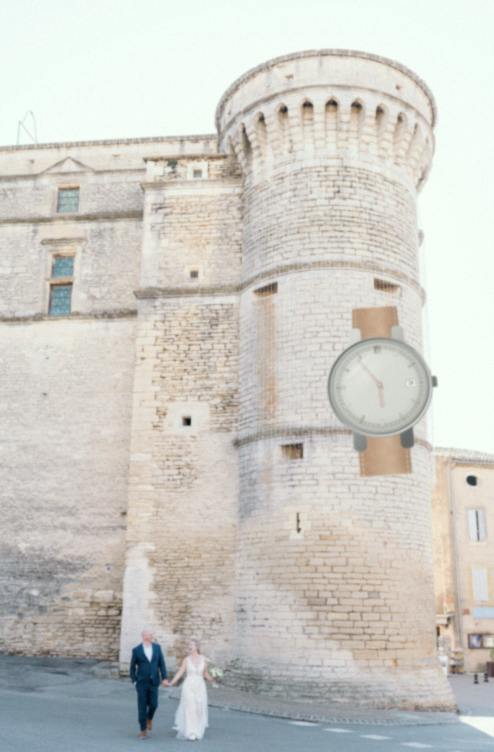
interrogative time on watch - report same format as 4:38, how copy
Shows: 5:54
